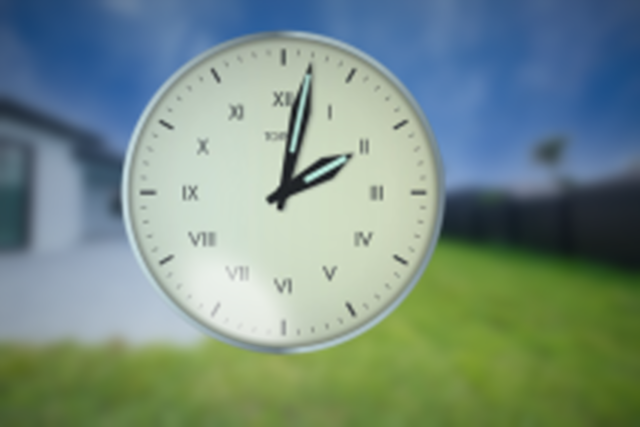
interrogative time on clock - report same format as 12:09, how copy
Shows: 2:02
